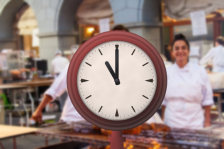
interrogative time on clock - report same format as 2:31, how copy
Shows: 11:00
